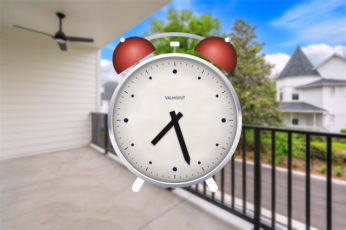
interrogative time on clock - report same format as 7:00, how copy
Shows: 7:27
